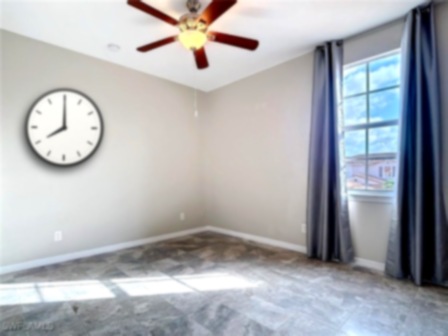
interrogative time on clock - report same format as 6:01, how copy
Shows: 8:00
